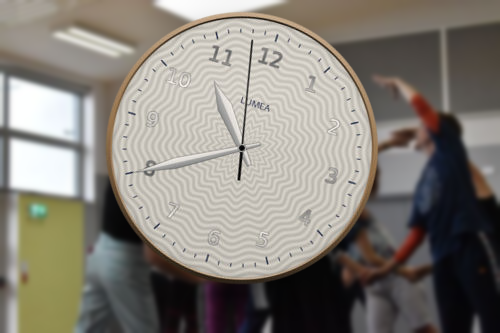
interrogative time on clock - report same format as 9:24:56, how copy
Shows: 10:39:58
